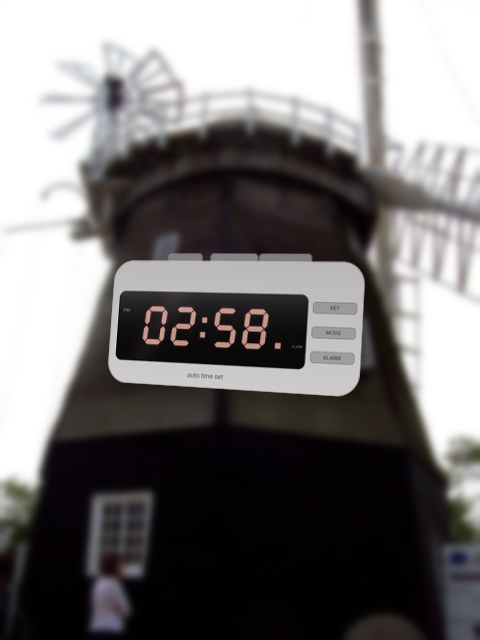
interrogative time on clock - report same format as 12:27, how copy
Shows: 2:58
